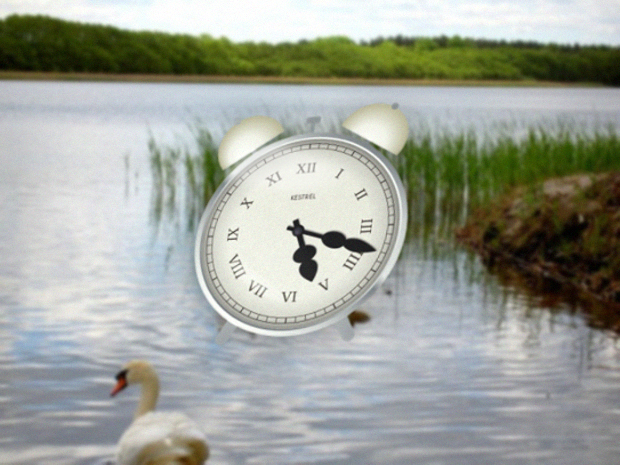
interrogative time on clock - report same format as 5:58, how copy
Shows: 5:18
